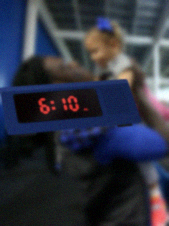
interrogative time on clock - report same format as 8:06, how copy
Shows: 6:10
